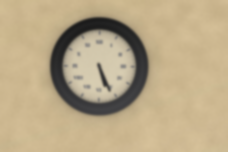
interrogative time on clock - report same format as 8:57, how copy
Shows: 5:26
